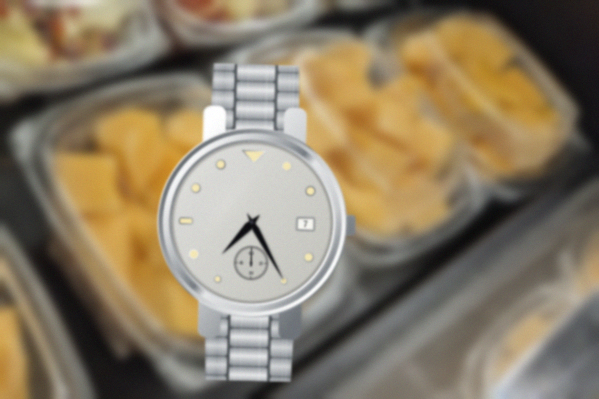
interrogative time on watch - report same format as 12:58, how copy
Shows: 7:25
